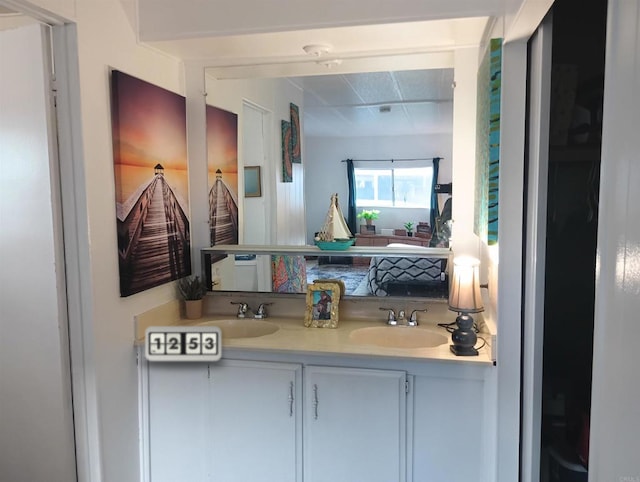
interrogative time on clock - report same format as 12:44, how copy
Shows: 12:53
